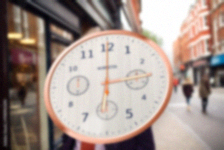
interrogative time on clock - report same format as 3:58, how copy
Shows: 6:14
